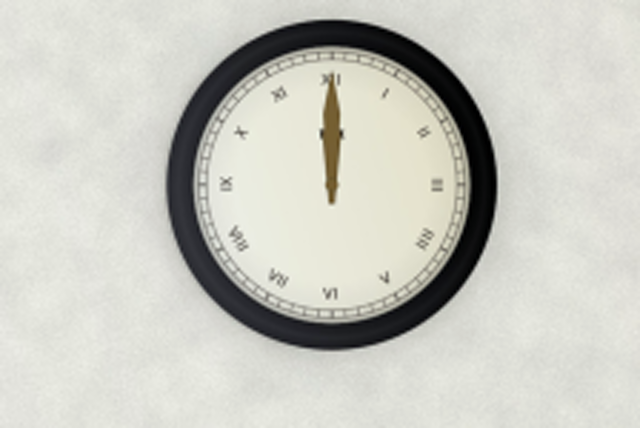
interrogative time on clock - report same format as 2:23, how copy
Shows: 12:00
